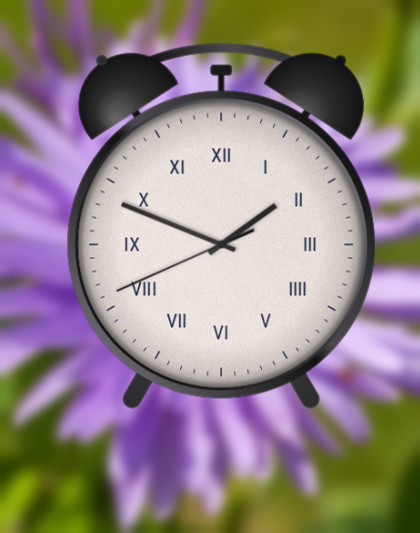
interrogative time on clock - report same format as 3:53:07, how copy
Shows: 1:48:41
